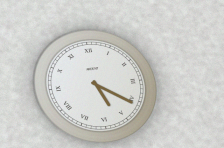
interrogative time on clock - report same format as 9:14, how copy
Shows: 5:21
